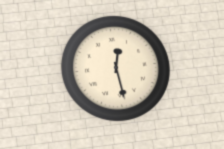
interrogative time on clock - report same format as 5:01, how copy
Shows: 12:29
